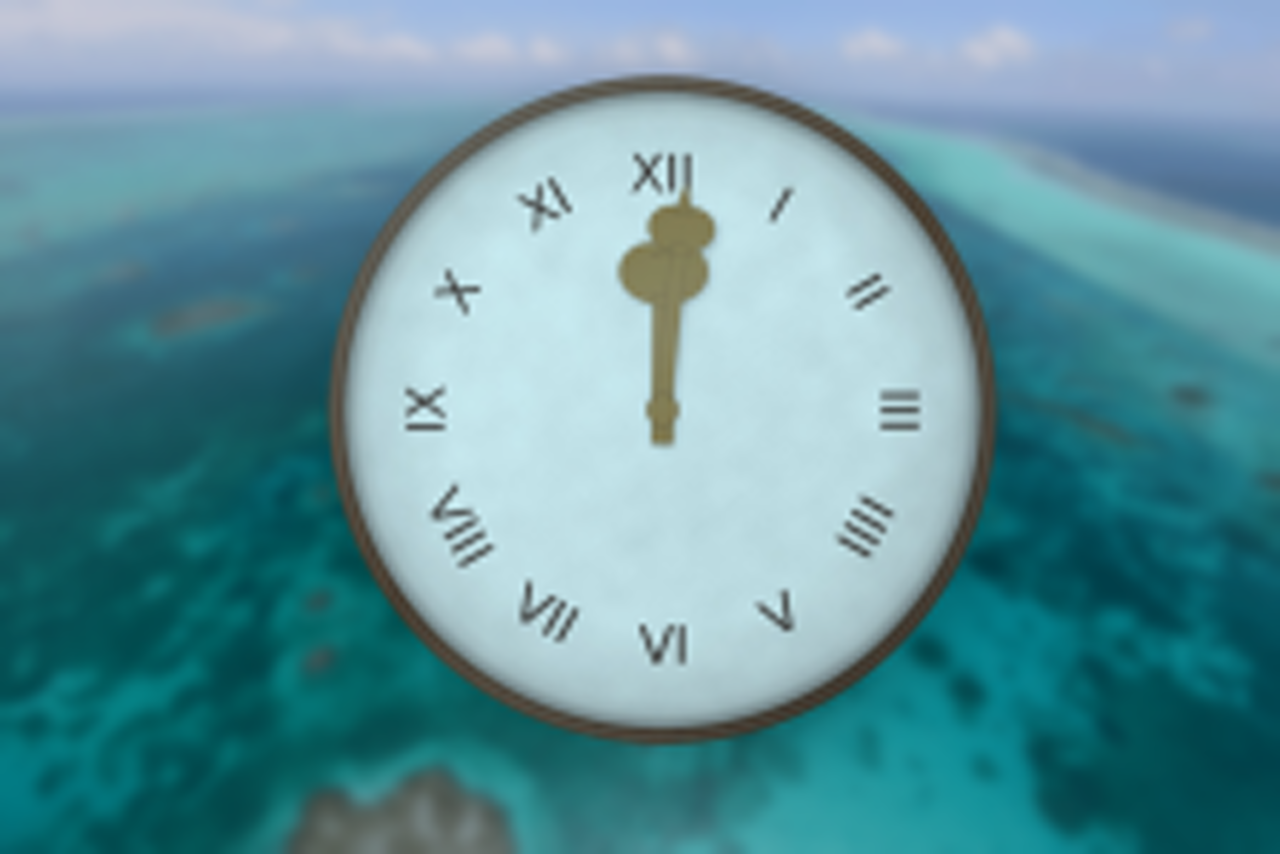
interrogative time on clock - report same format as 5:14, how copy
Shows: 12:01
